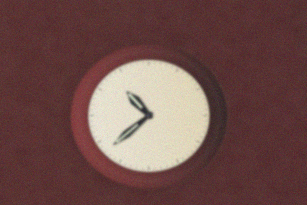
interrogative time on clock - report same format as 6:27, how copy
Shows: 10:38
